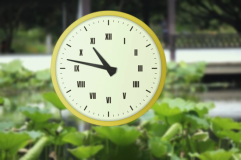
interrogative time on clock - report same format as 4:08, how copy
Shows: 10:47
